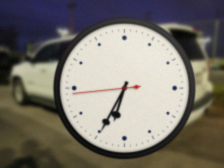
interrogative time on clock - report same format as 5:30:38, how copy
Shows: 6:34:44
